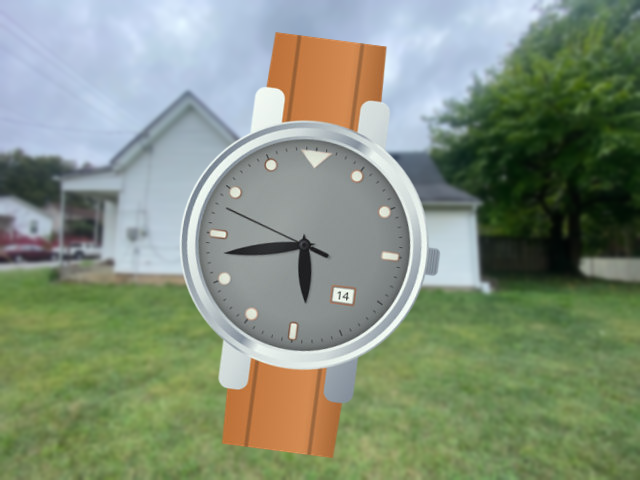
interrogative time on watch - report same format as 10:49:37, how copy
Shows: 5:42:48
